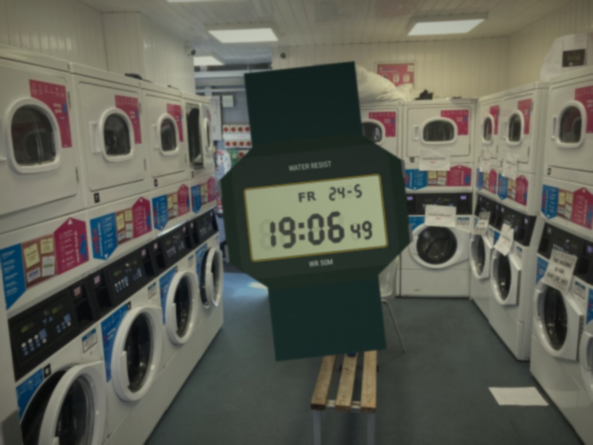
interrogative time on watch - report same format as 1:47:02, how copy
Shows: 19:06:49
